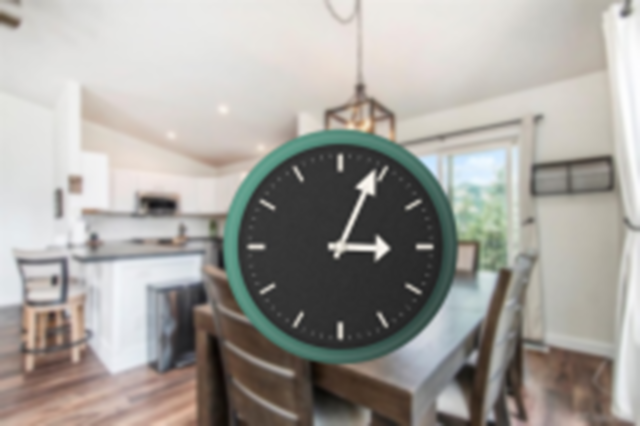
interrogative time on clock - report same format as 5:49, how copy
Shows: 3:04
